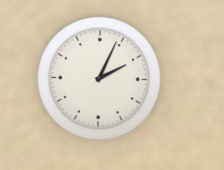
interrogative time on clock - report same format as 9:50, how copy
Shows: 2:04
